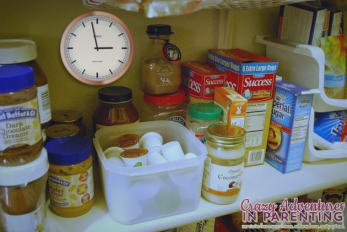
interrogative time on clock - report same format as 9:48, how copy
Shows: 2:58
